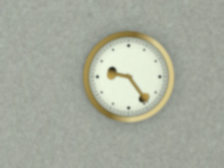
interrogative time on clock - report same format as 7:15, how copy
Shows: 9:24
